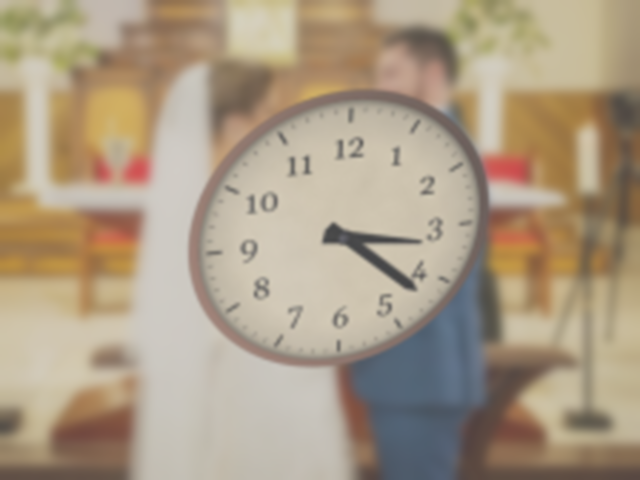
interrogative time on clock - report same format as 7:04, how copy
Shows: 3:22
